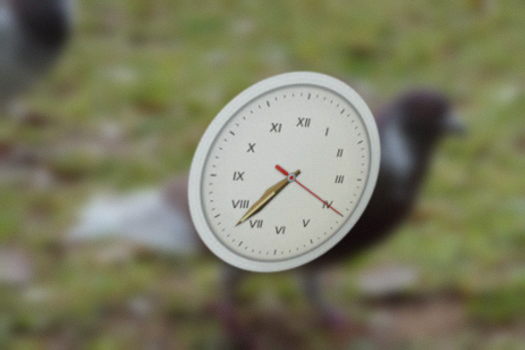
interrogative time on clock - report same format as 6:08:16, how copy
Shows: 7:37:20
